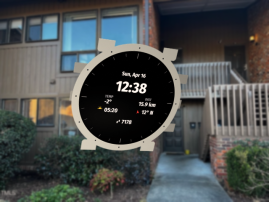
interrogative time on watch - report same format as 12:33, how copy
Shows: 12:38
